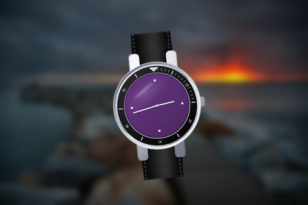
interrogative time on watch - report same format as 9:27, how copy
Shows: 2:43
